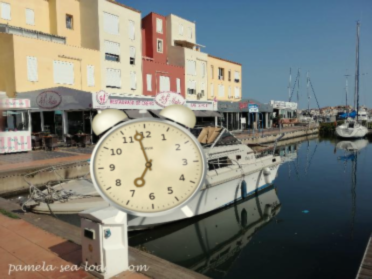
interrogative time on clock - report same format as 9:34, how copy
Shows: 6:58
